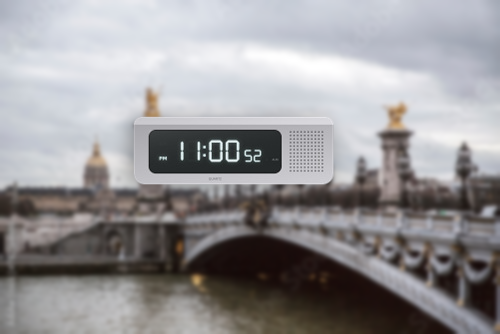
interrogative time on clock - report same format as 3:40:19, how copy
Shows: 11:00:52
